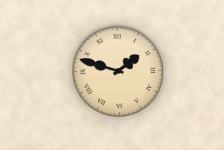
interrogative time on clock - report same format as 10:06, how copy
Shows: 1:48
